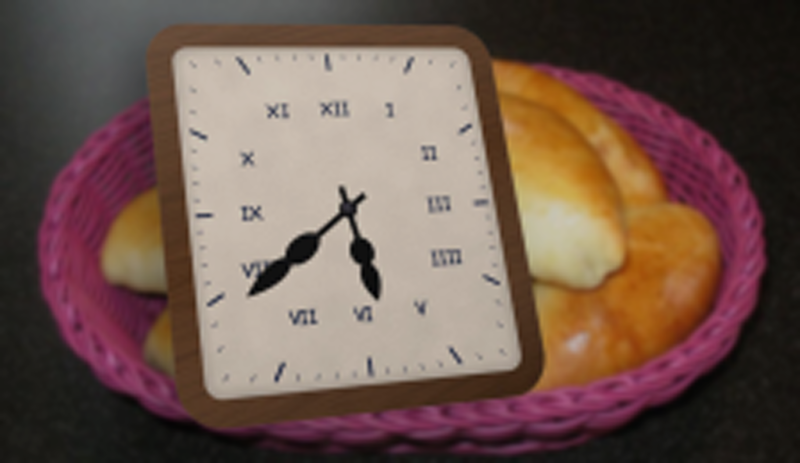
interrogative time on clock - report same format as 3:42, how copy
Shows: 5:39
